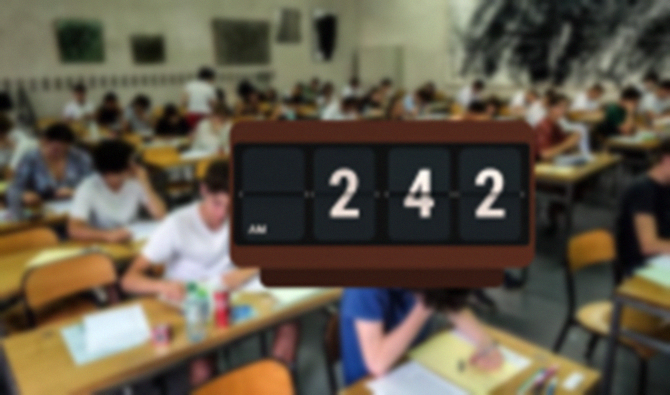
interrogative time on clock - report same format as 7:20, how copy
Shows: 2:42
